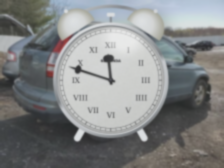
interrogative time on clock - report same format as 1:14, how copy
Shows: 11:48
